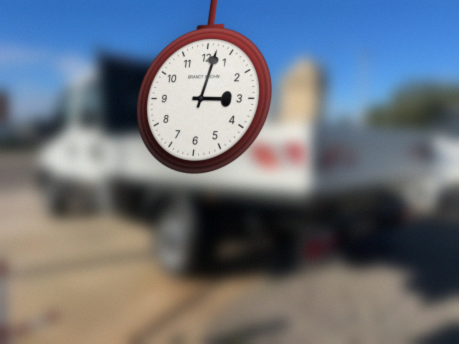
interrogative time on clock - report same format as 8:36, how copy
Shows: 3:02
